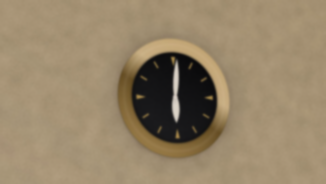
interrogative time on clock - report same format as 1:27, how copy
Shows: 6:01
